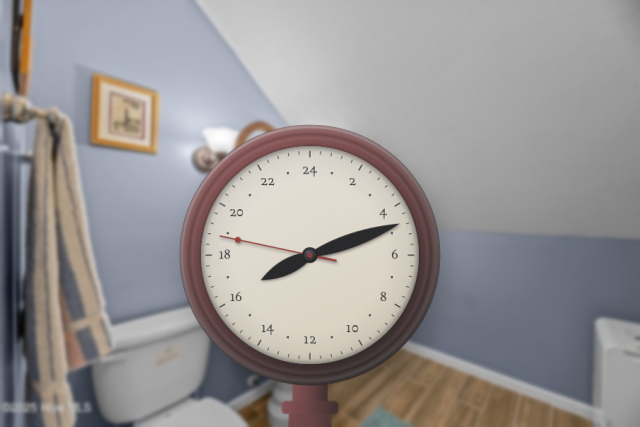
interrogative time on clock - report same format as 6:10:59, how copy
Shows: 16:11:47
